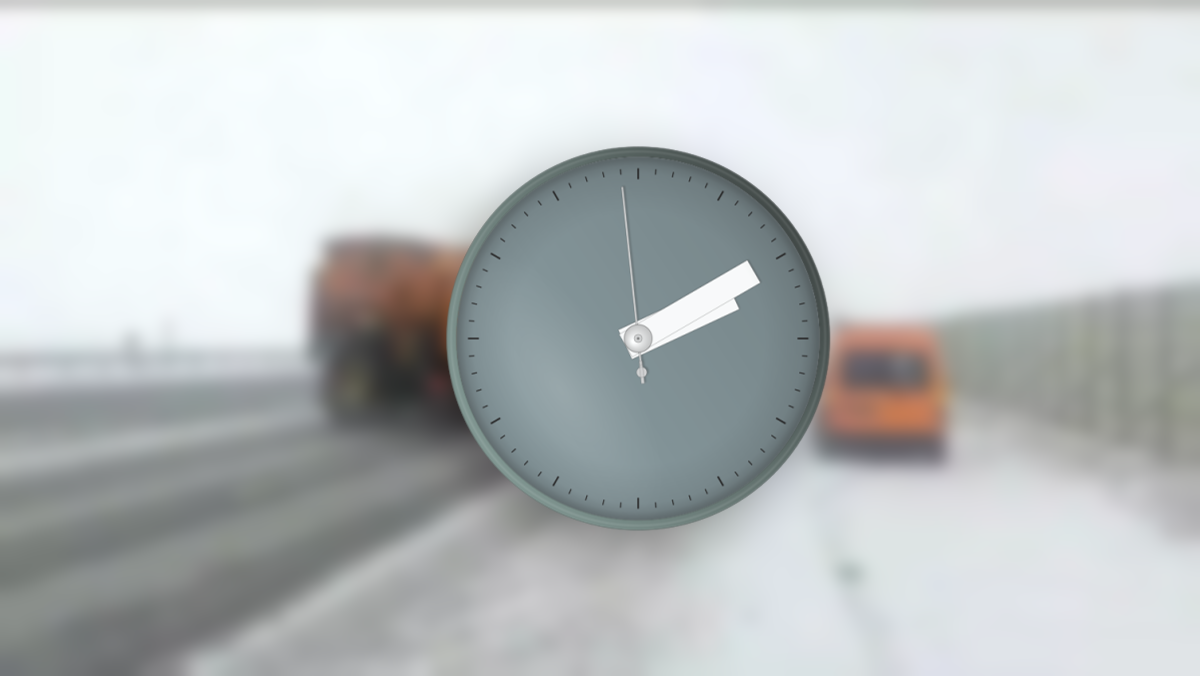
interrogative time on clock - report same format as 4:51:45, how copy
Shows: 2:09:59
